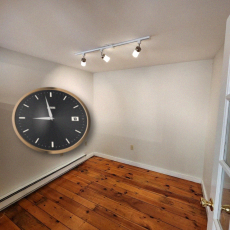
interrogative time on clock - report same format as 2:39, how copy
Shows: 8:58
